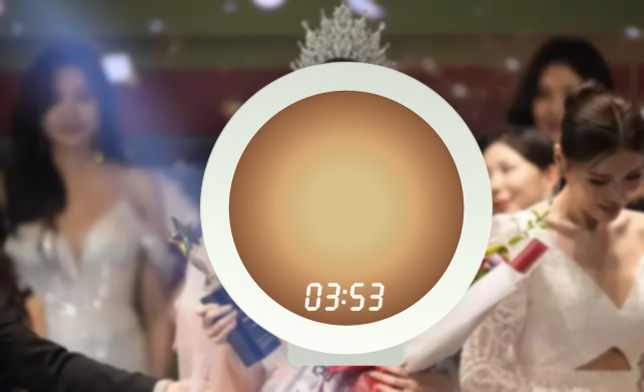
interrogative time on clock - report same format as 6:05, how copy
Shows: 3:53
